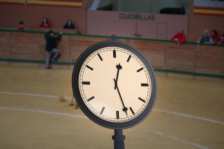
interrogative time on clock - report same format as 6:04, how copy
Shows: 12:27
